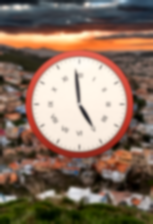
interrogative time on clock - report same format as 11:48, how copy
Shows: 4:59
